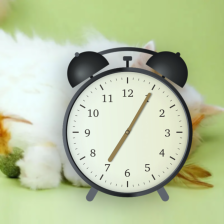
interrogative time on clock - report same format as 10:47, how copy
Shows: 7:05
